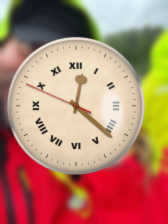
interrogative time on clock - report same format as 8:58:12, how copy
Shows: 12:21:49
